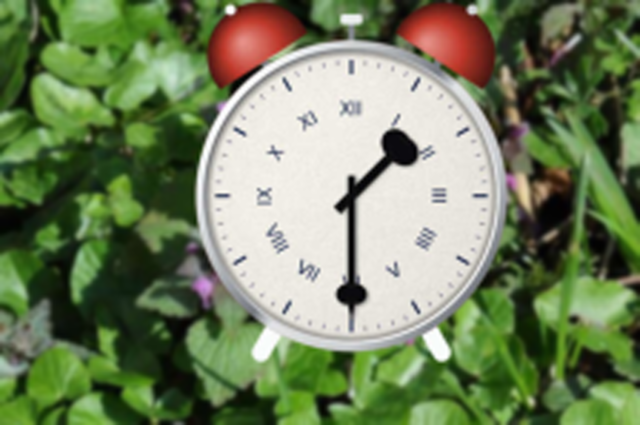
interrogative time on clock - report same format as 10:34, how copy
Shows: 1:30
